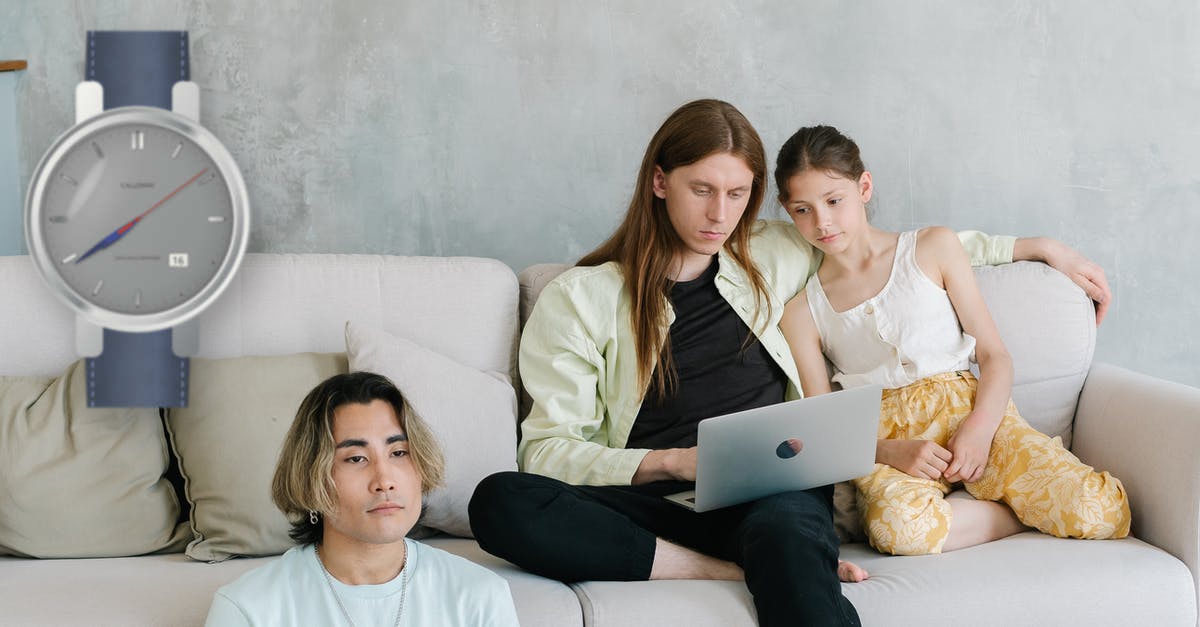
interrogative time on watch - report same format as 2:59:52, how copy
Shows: 7:39:09
